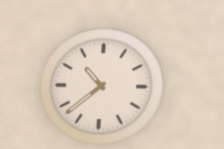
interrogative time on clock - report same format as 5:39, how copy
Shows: 10:38
